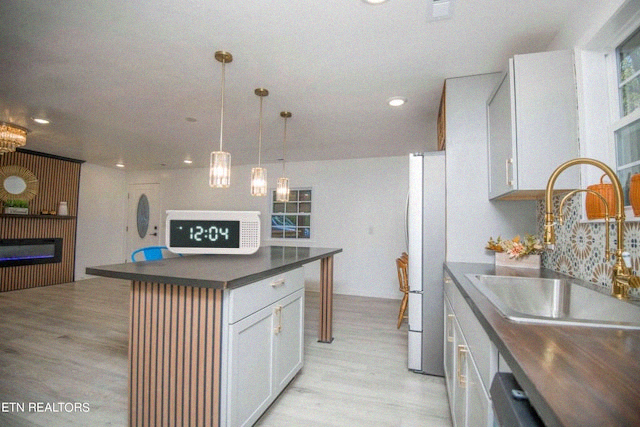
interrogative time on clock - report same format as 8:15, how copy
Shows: 12:04
